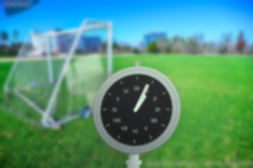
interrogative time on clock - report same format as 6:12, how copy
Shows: 1:04
